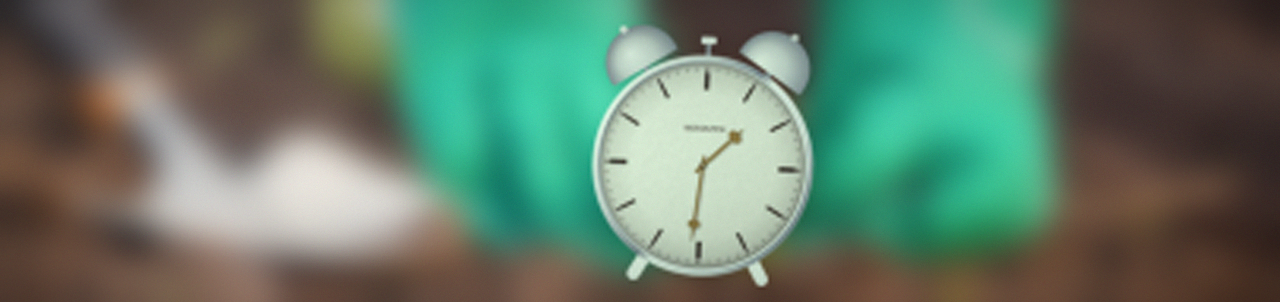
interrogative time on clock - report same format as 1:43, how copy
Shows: 1:31
